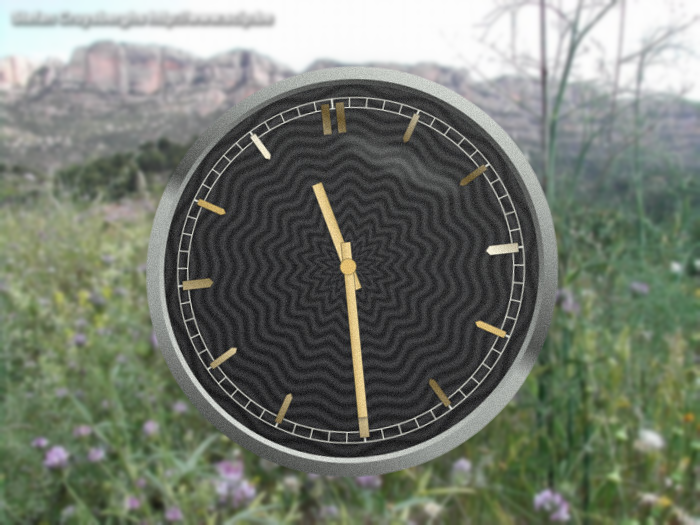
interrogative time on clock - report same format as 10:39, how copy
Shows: 11:30
